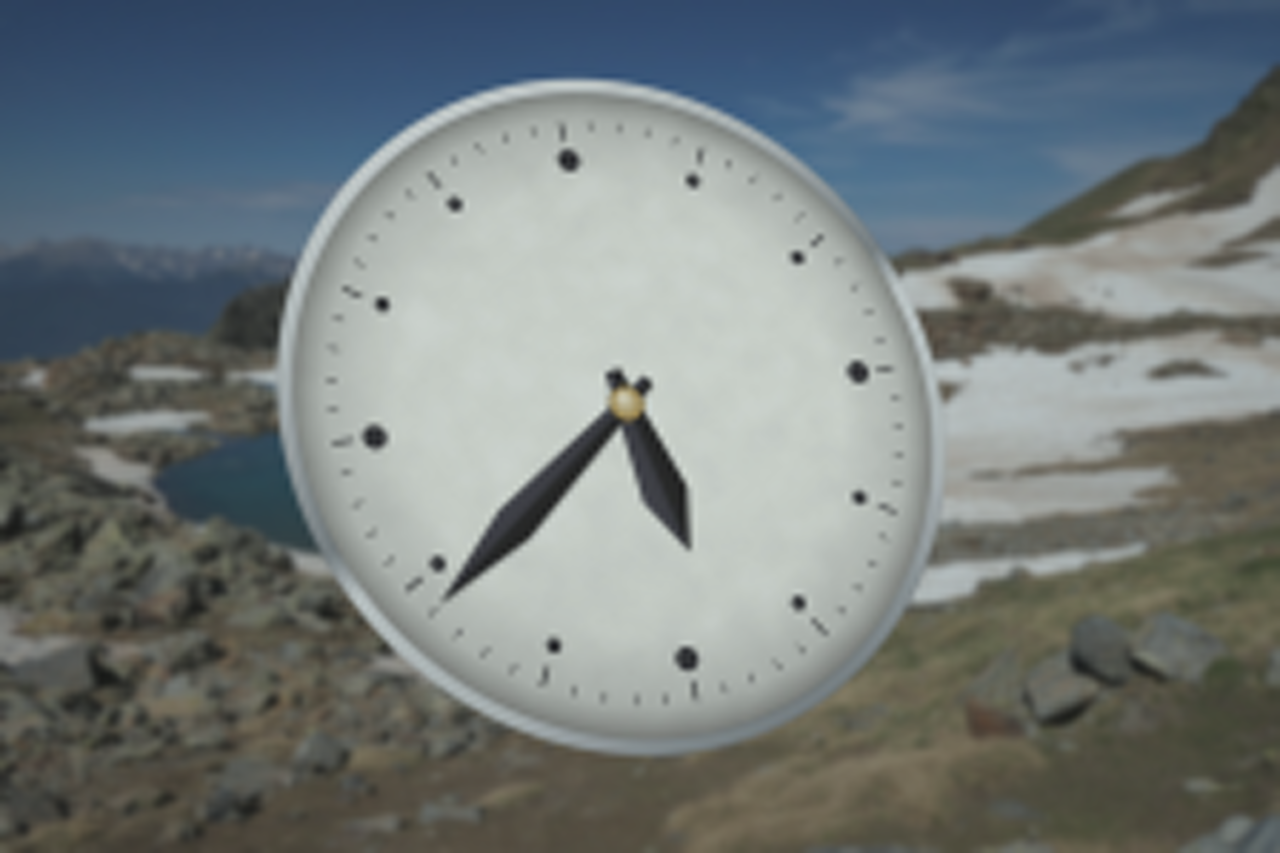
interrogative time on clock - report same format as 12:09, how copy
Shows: 5:39
